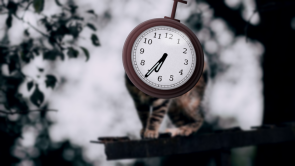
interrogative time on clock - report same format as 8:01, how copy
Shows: 6:35
